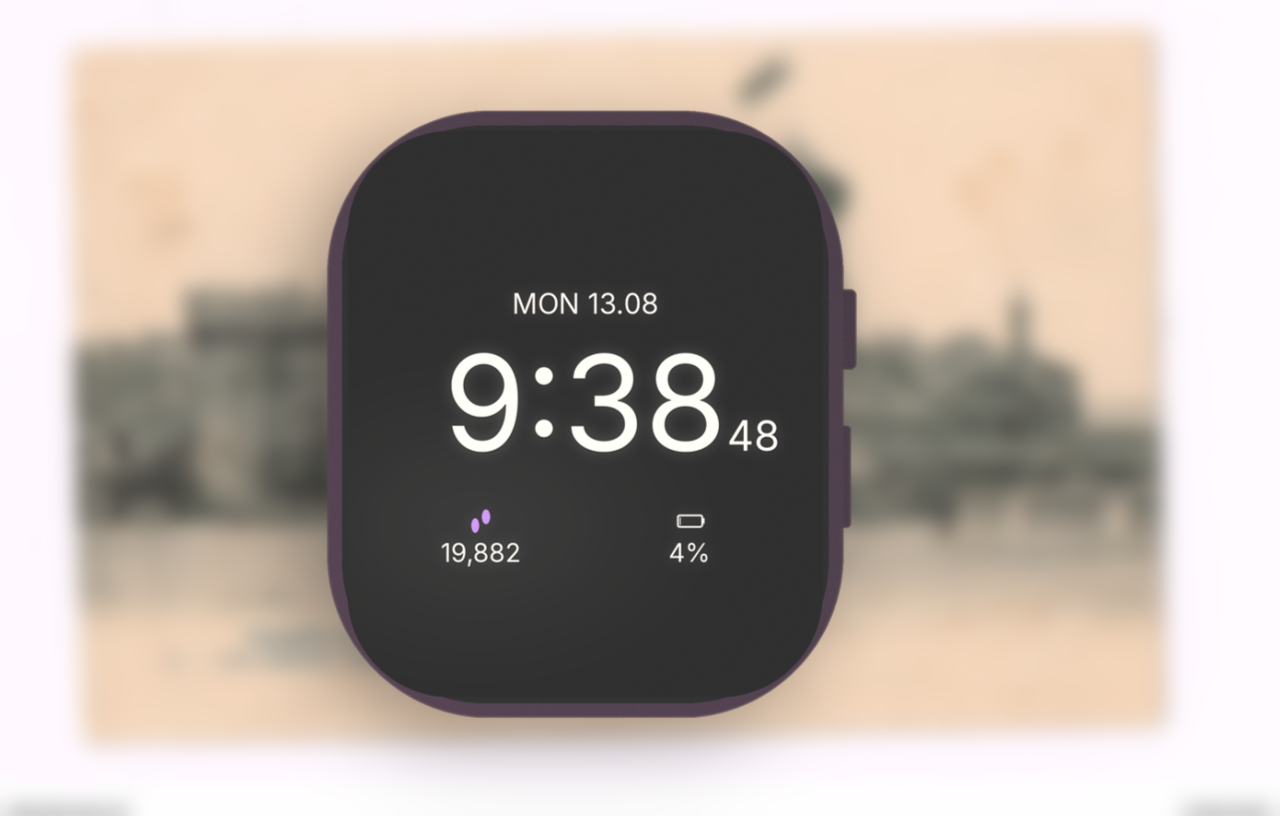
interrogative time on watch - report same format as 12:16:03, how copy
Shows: 9:38:48
